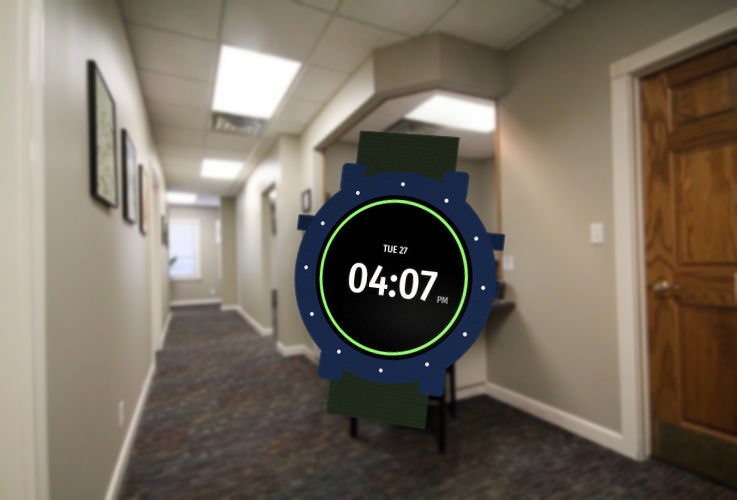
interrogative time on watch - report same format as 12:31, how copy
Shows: 4:07
